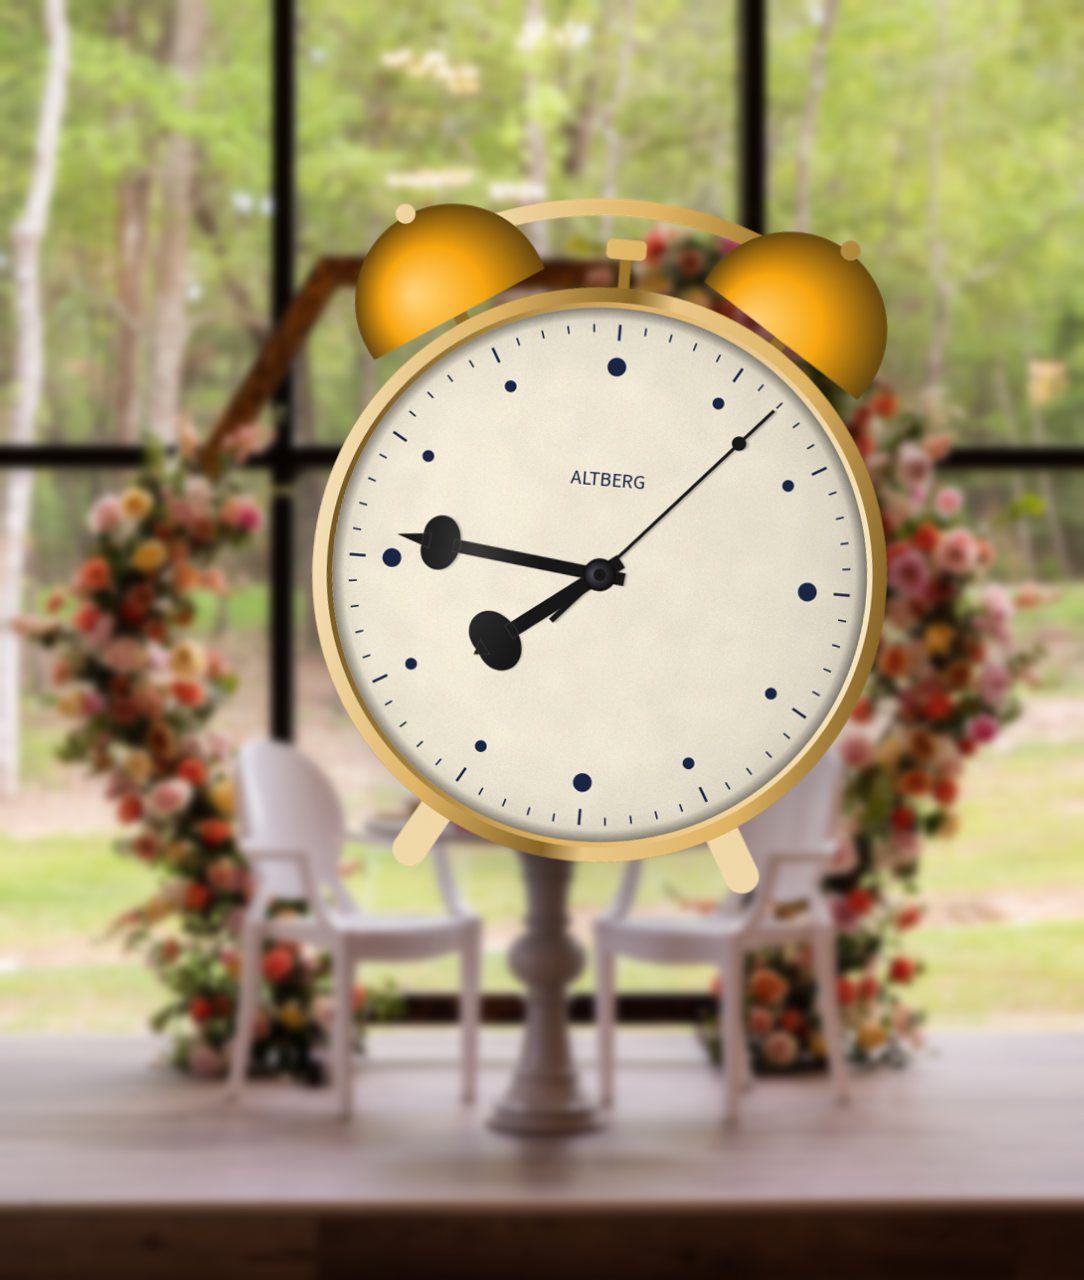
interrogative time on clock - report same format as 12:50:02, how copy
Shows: 7:46:07
